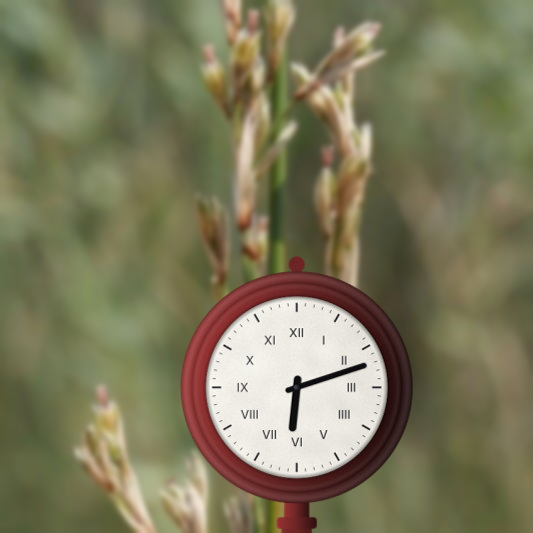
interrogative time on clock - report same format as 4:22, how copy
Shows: 6:12
